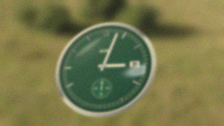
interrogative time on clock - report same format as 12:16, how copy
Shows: 3:03
